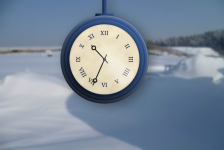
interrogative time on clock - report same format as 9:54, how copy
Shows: 10:34
